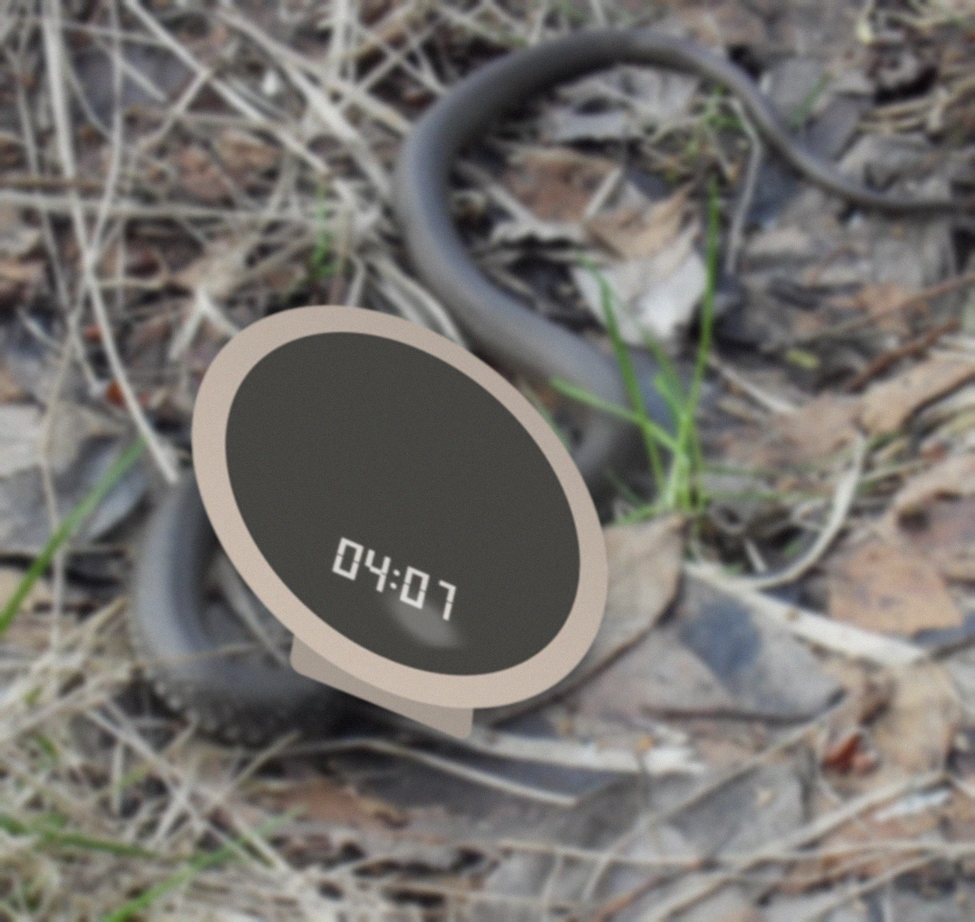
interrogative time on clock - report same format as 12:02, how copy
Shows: 4:07
